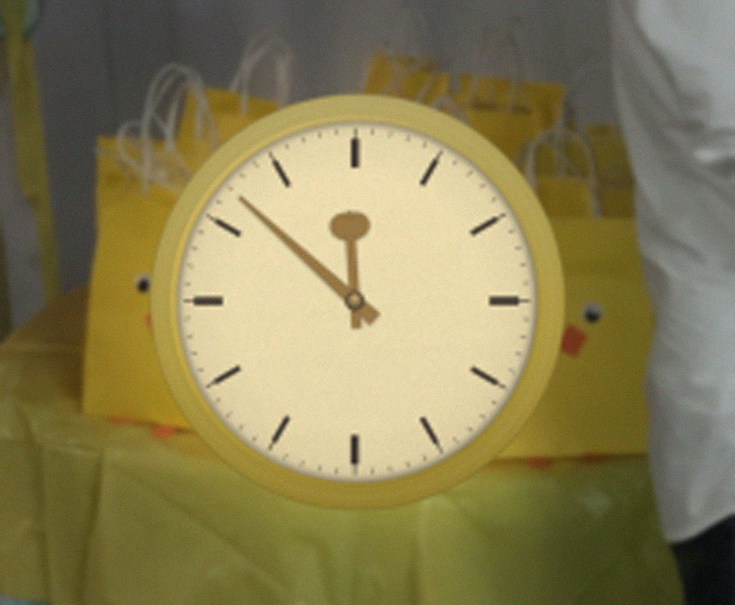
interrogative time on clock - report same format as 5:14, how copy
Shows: 11:52
